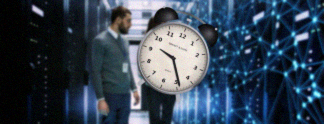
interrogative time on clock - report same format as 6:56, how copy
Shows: 9:24
